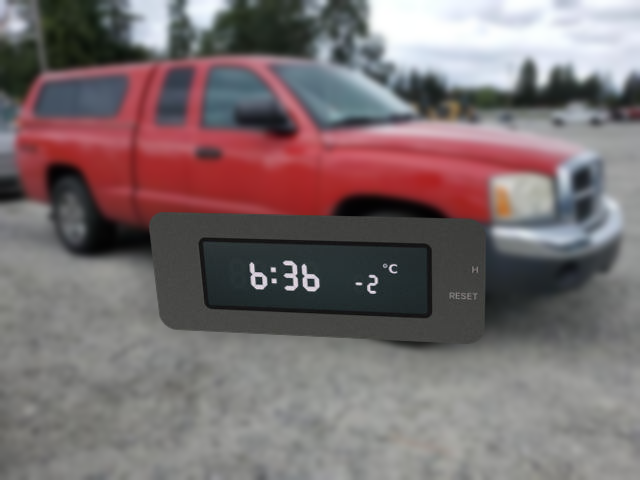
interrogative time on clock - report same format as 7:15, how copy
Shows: 6:36
